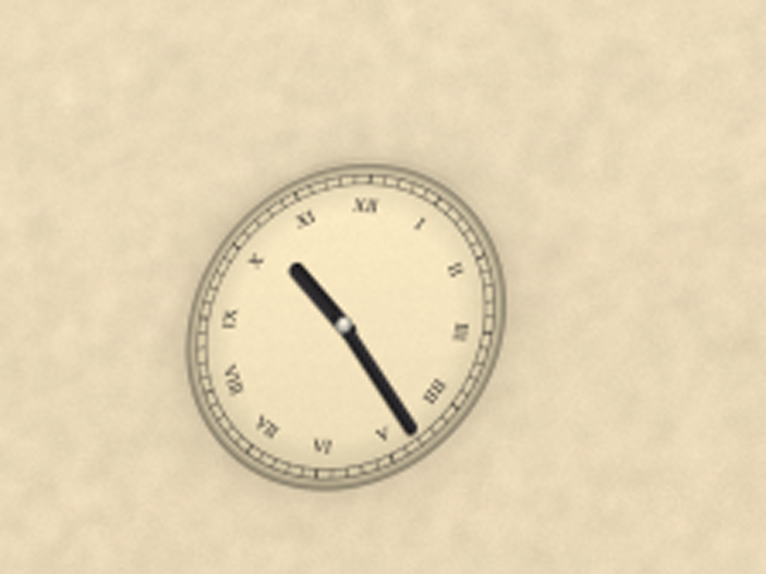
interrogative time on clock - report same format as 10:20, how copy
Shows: 10:23
